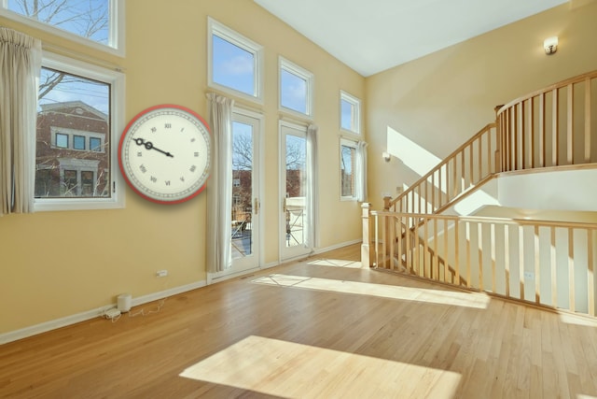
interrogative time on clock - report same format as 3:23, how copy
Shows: 9:49
